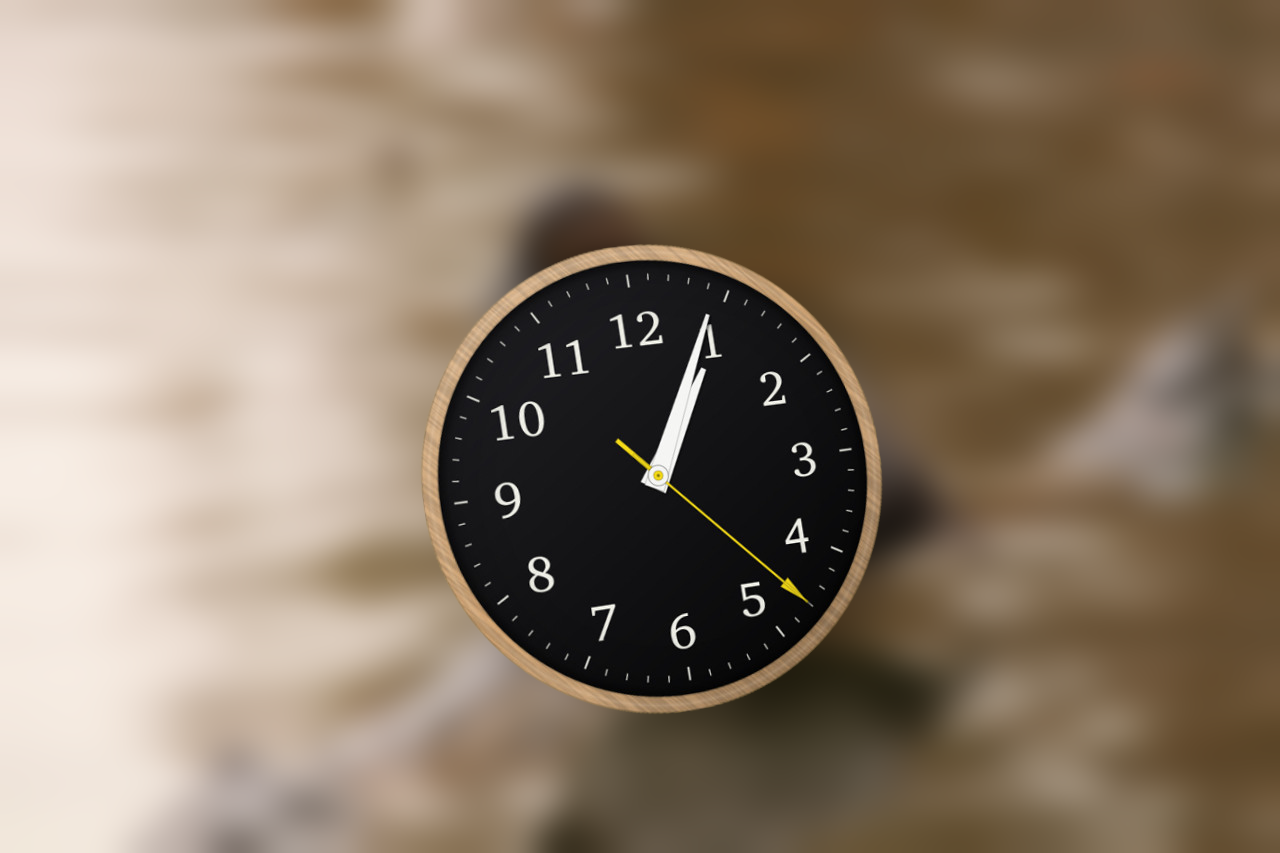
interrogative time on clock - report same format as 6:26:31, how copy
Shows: 1:04:23
